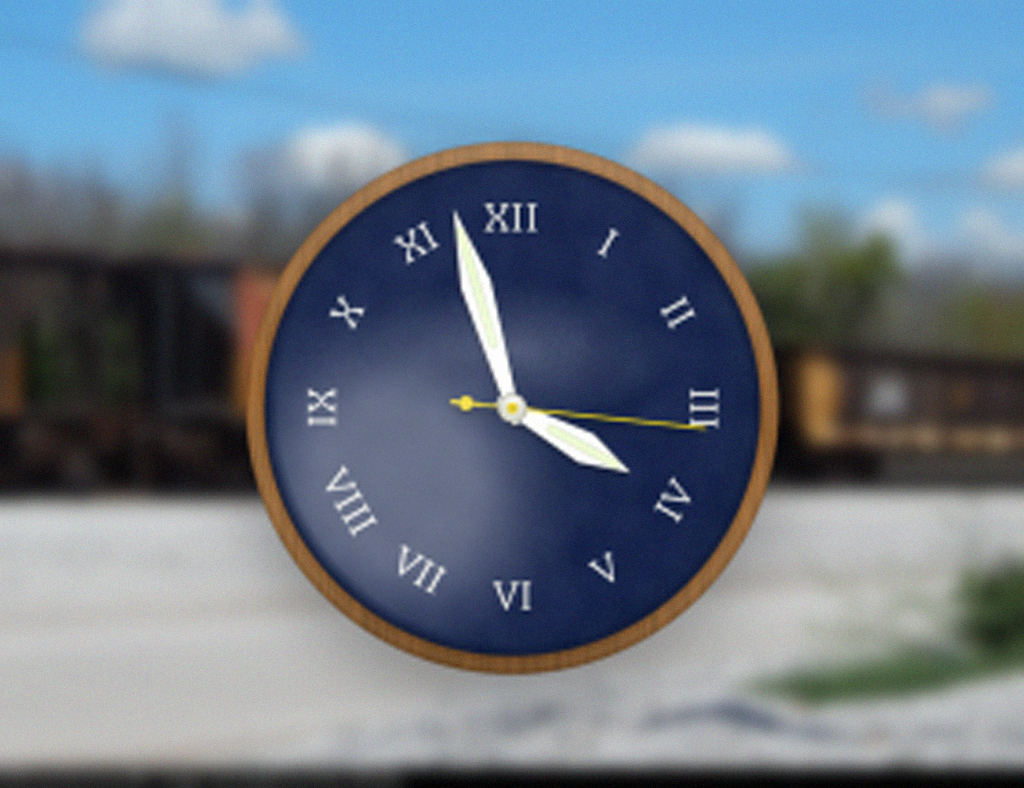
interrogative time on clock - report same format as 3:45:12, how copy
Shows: 3:57:16
